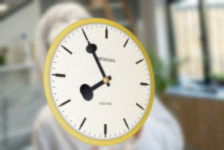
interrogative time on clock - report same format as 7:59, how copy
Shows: 7:55
